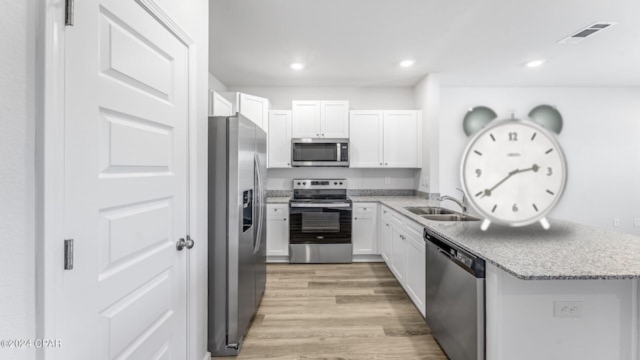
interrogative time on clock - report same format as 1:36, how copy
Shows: 2:39
